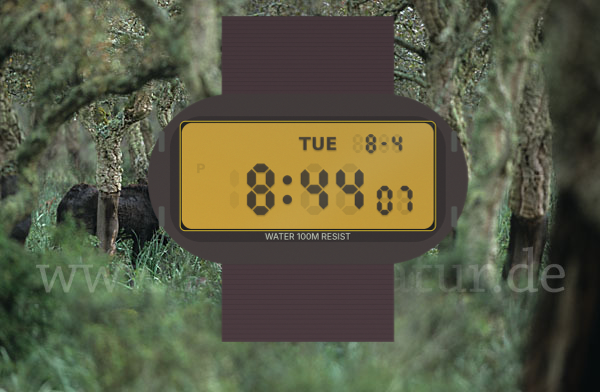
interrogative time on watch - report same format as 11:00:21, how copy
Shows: 8:44:07
